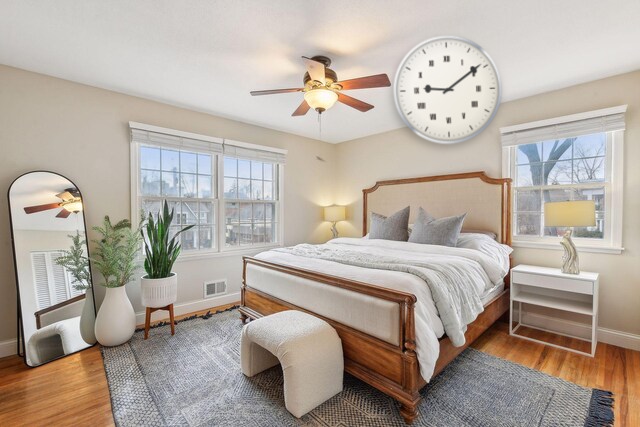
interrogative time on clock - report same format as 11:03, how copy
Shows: 9:09
